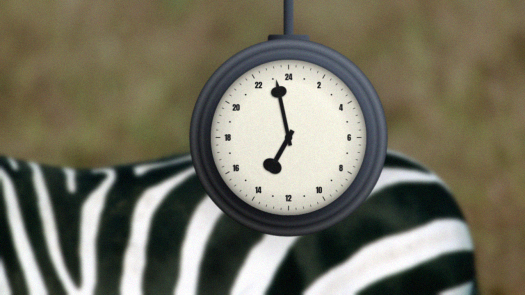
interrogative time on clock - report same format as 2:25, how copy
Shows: 13:58
